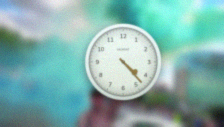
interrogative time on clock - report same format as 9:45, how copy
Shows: 4:23
